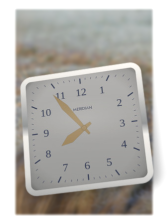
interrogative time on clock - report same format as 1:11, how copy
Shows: 7:54
